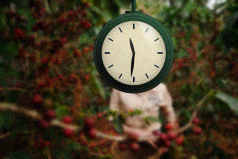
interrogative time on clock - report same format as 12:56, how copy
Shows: 11:31
